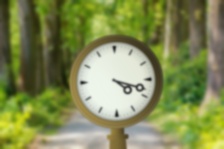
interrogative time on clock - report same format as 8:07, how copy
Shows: 4:18
